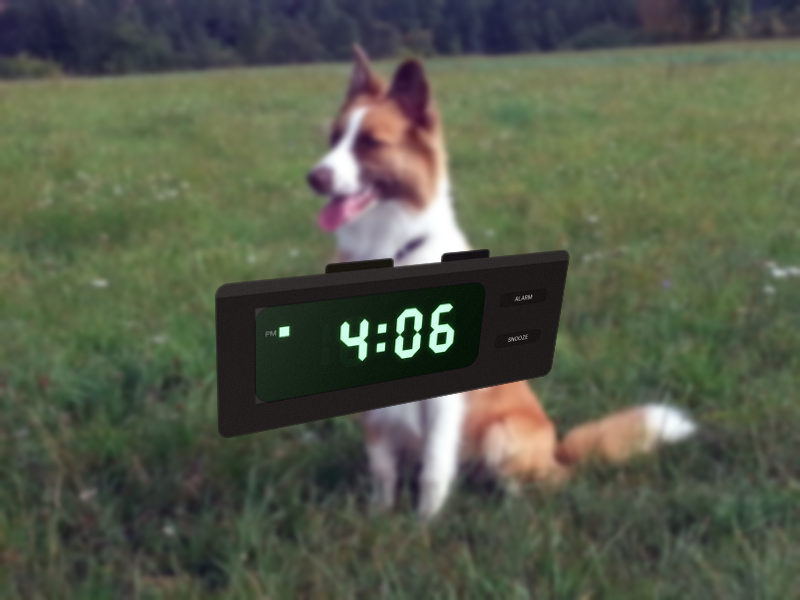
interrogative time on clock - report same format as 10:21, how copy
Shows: 4:06
